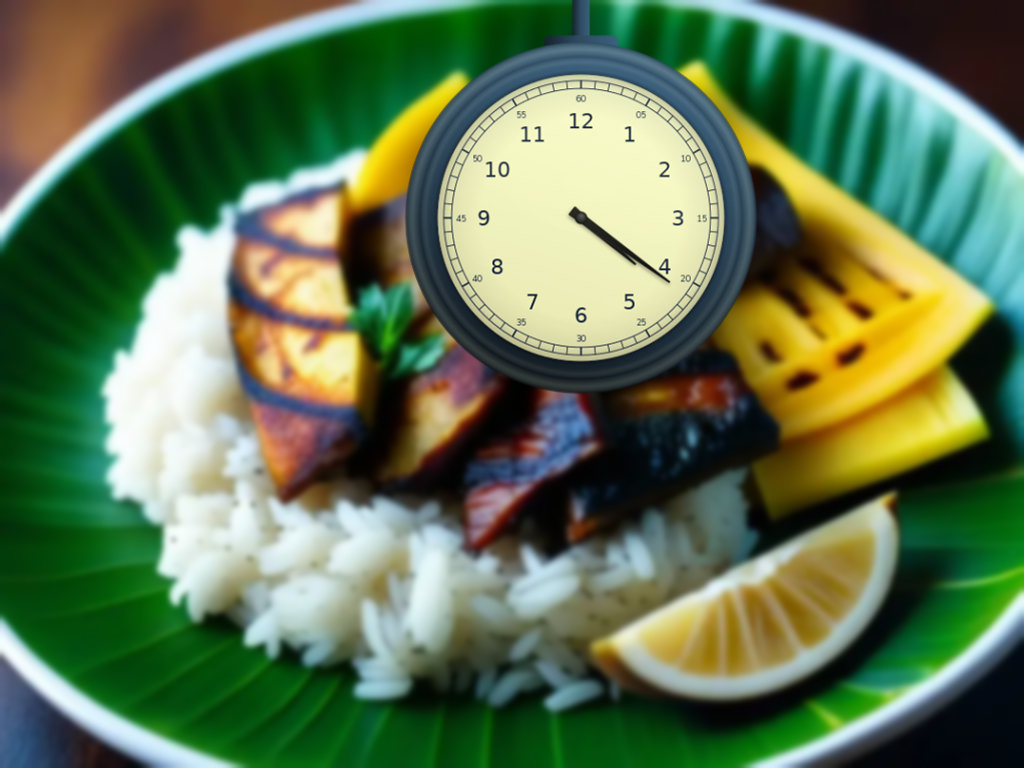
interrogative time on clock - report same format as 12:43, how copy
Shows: 4:21
